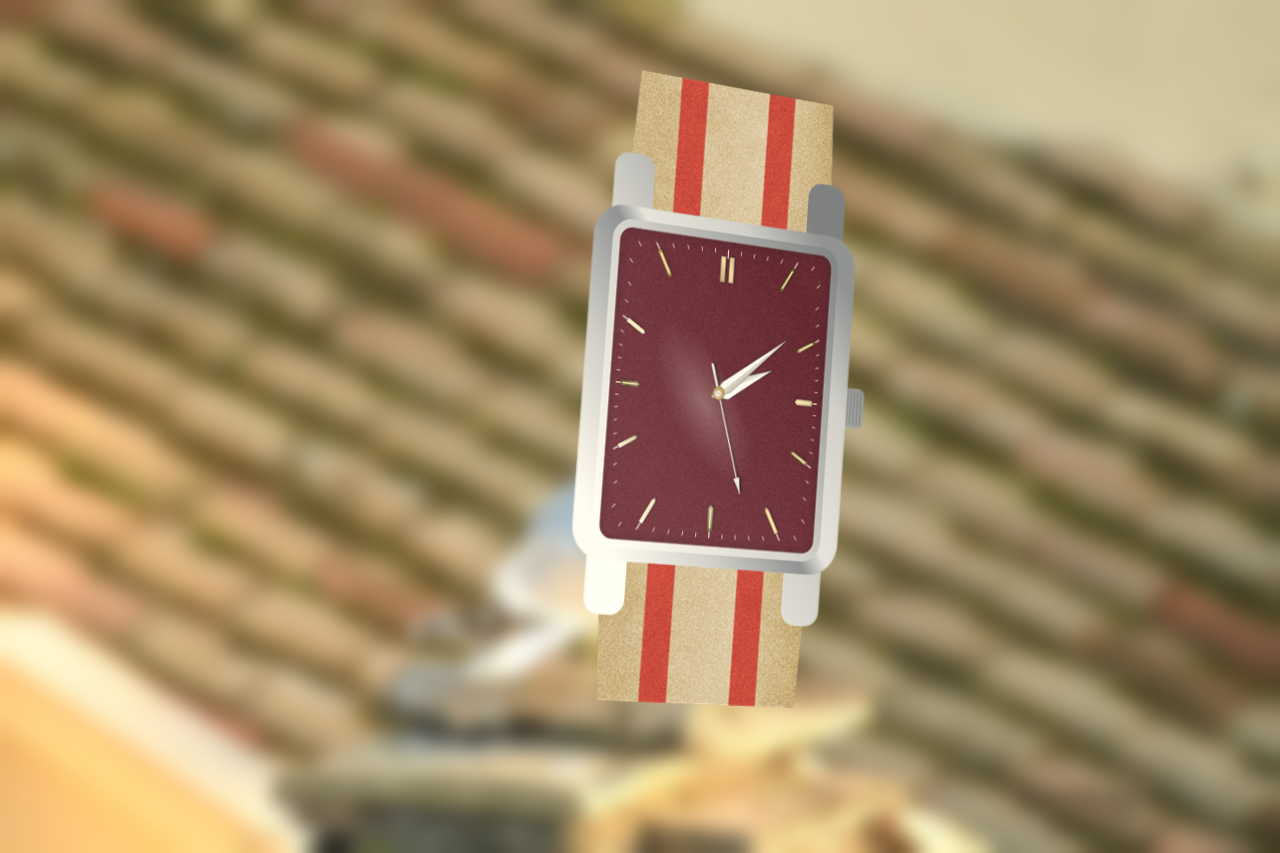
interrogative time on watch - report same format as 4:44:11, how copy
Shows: 2:08:27
